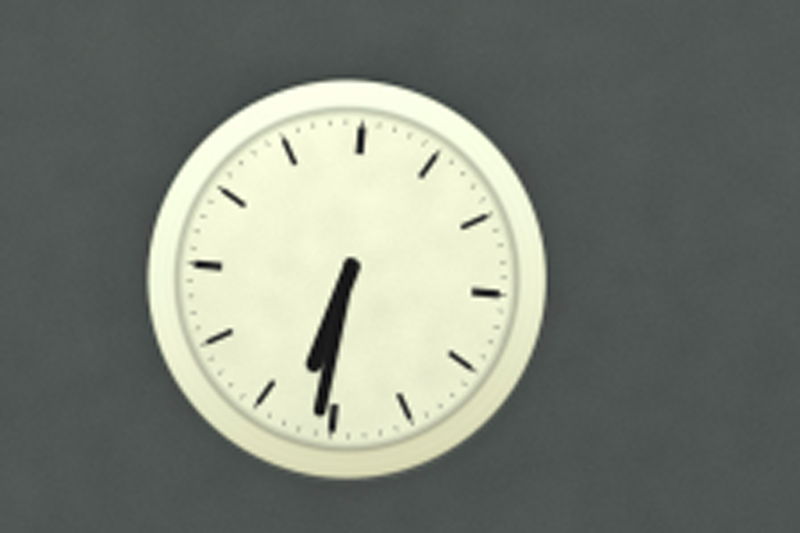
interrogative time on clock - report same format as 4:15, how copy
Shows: 6:31
